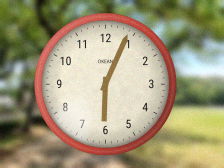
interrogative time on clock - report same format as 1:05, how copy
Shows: 6:04
